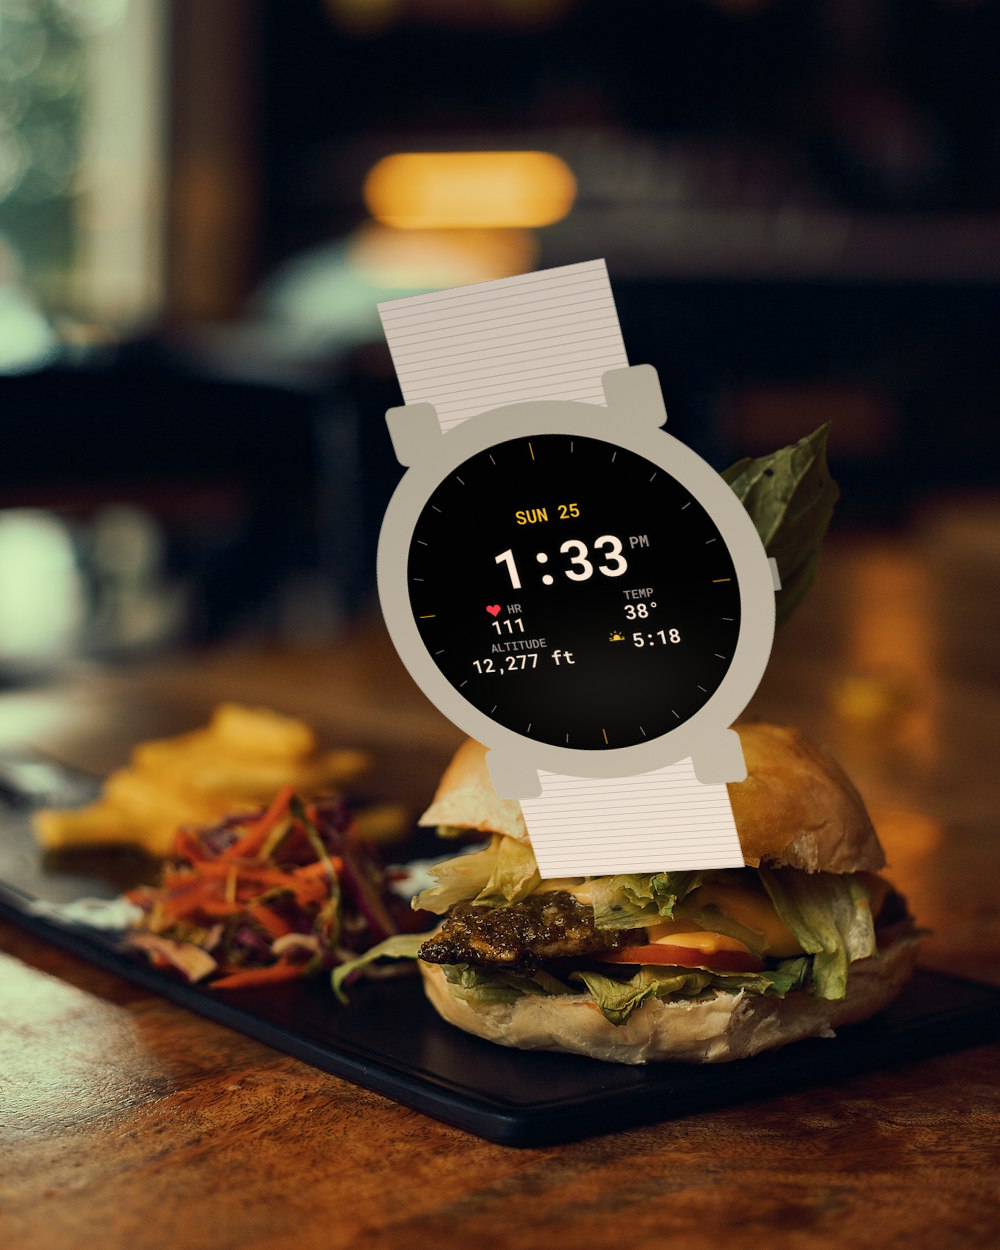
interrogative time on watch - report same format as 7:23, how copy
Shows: 1:33
